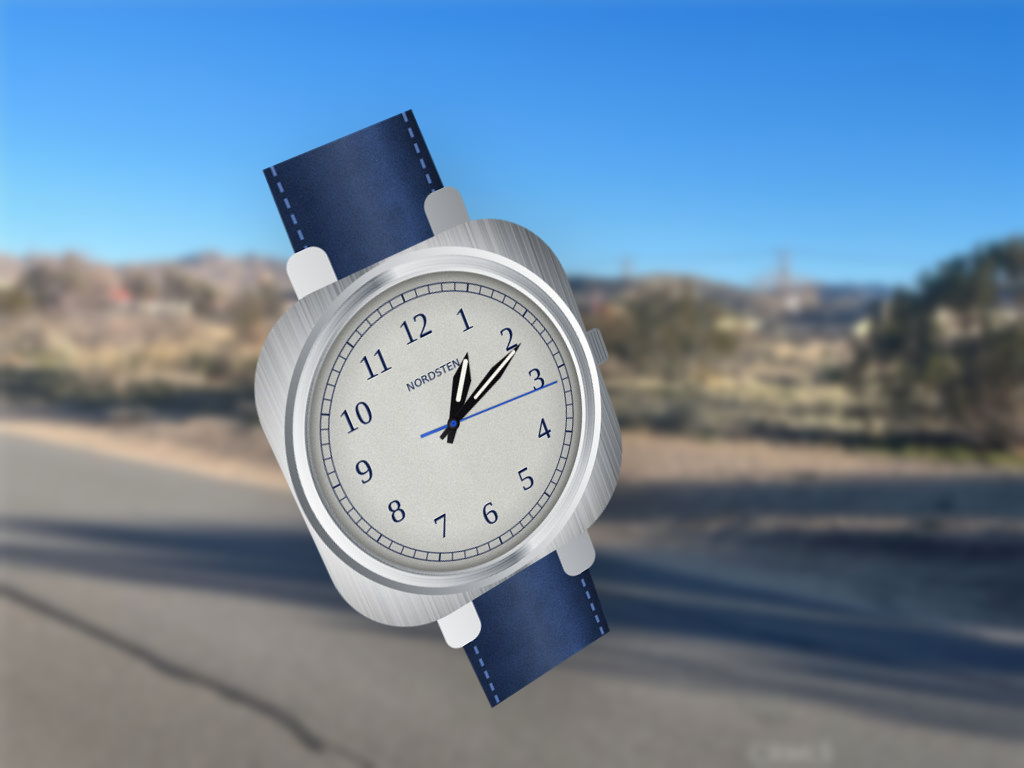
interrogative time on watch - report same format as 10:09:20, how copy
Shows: 1:11:16
